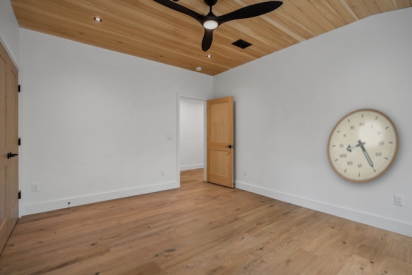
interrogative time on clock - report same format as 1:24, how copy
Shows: 8:25
